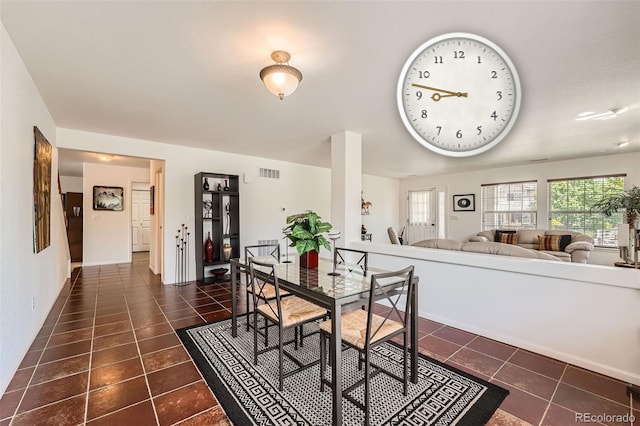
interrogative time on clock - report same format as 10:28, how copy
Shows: 8:47
